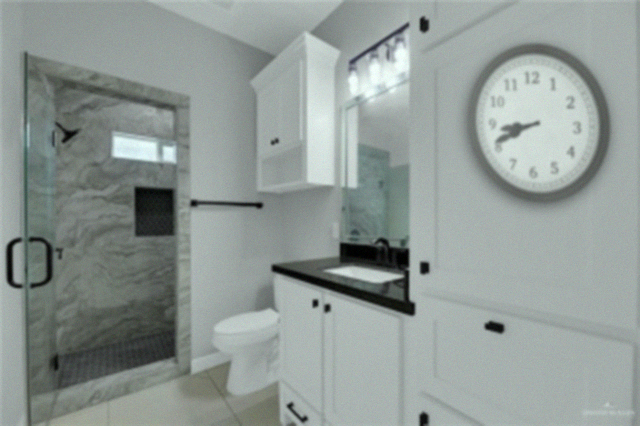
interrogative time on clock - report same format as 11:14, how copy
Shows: 8:41
